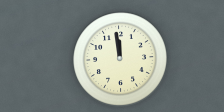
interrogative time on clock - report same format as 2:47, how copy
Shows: 11:59
